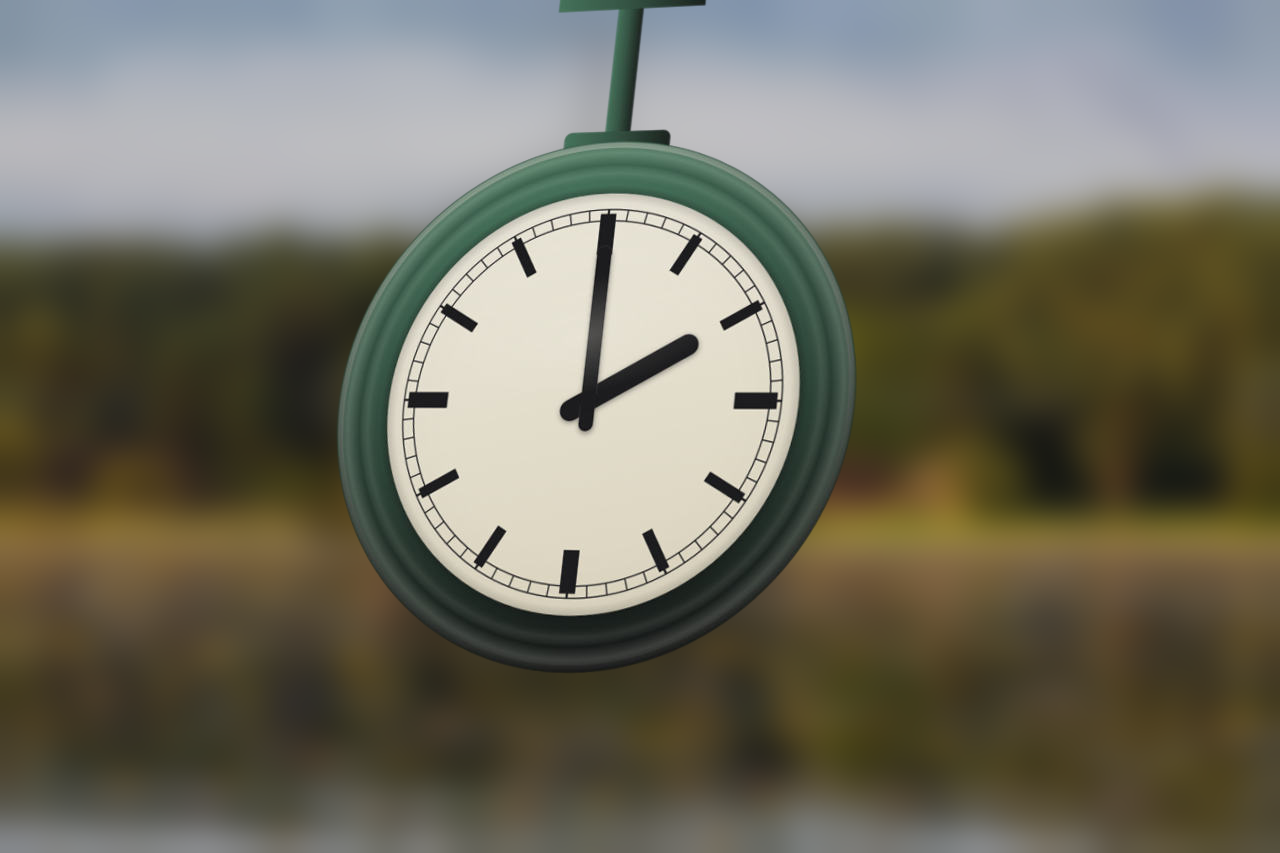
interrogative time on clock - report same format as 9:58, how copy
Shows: 2:00
